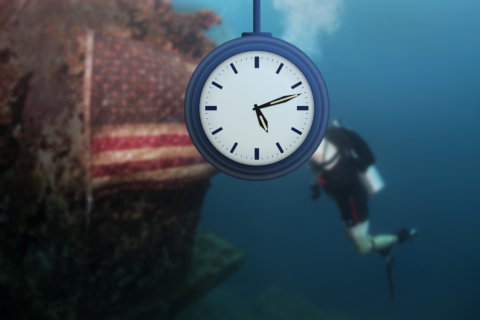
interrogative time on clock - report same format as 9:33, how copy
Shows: 5:12
